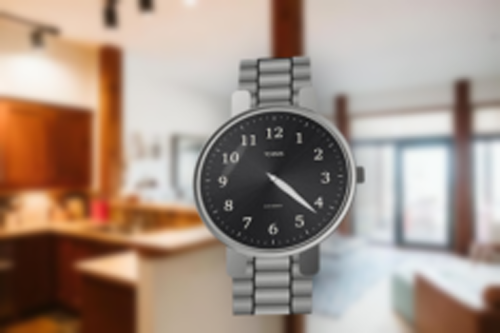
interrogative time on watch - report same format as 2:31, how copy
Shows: 4:22
